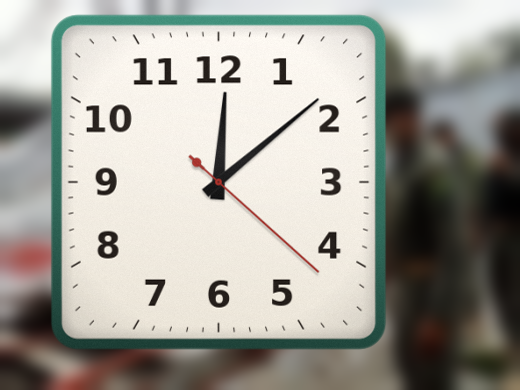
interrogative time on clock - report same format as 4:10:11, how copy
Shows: 12:08:22
